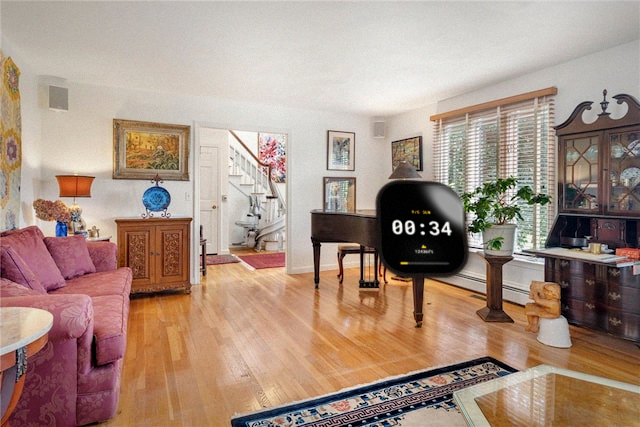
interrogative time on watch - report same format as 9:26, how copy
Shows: 0:34
